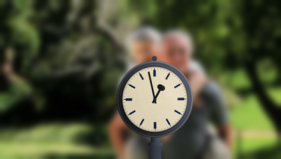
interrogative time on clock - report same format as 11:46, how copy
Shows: 12:58
